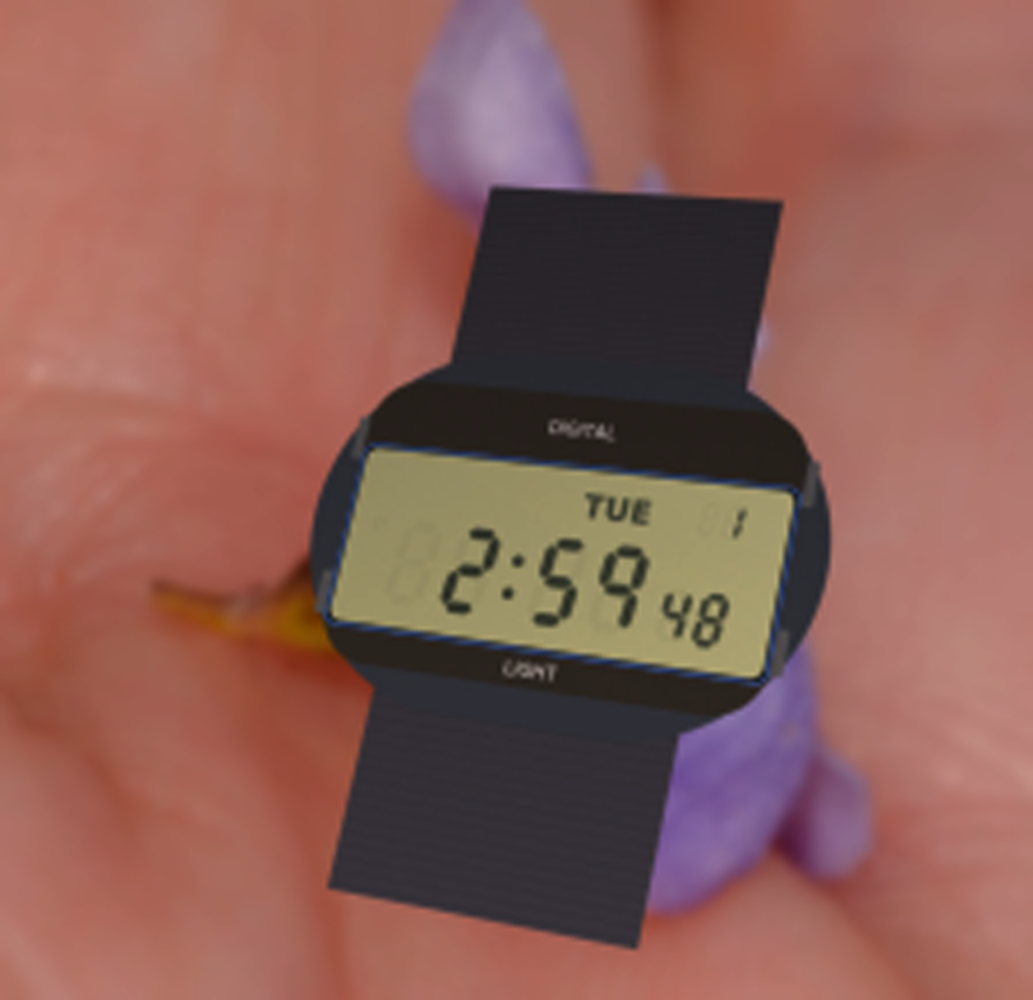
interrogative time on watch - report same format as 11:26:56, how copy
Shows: 2:59:48
